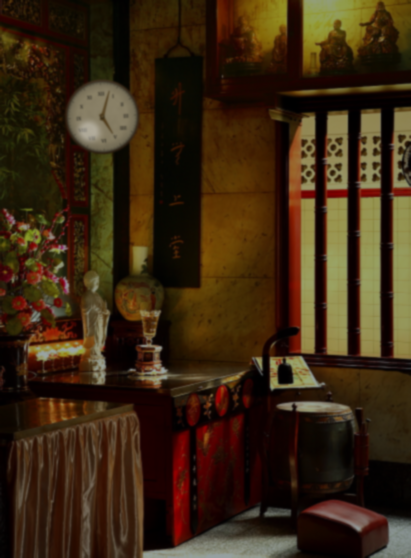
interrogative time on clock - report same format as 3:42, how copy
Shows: 5:03
